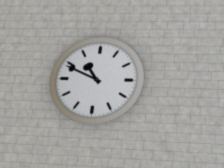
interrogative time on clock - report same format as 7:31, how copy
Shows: 10:49
